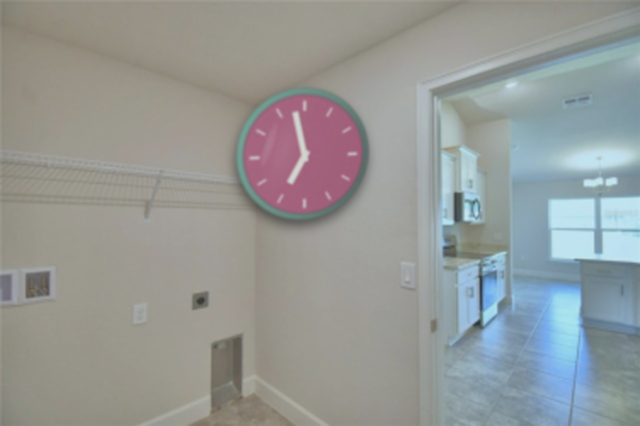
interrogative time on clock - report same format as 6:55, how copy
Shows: 6:58
